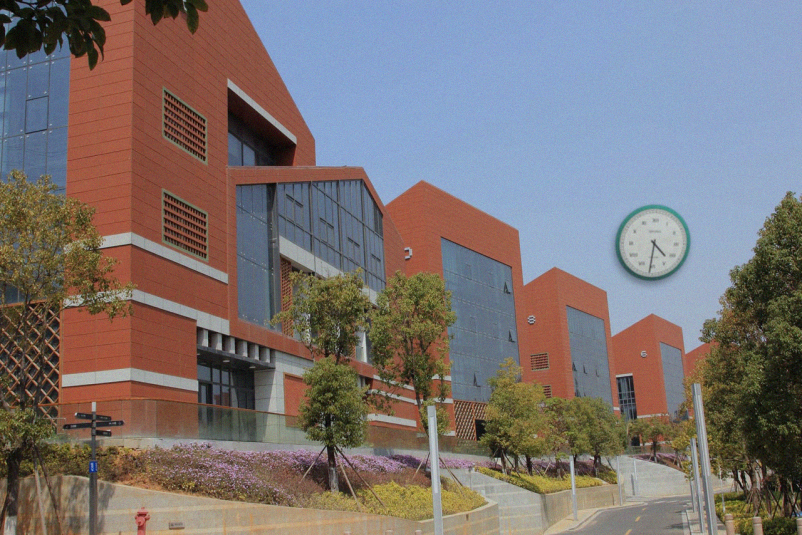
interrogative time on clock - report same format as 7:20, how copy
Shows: 4:31
